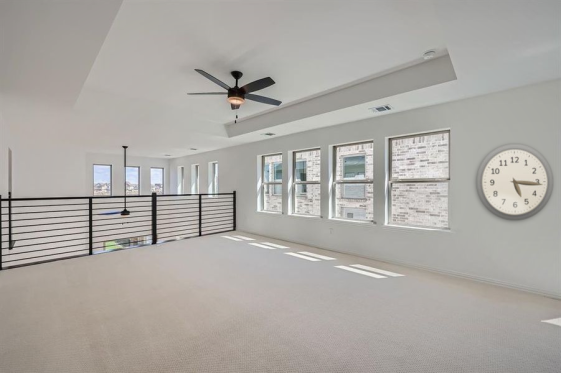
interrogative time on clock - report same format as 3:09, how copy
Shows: 5:16
